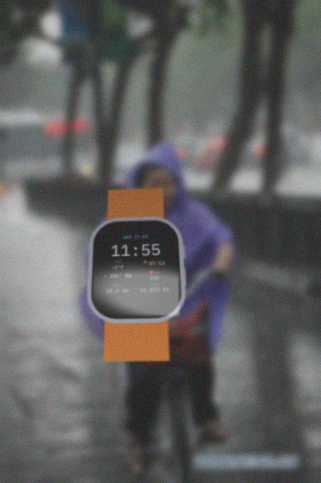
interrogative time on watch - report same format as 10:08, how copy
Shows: 11:55
